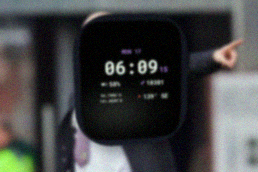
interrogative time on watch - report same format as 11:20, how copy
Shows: 6:09
